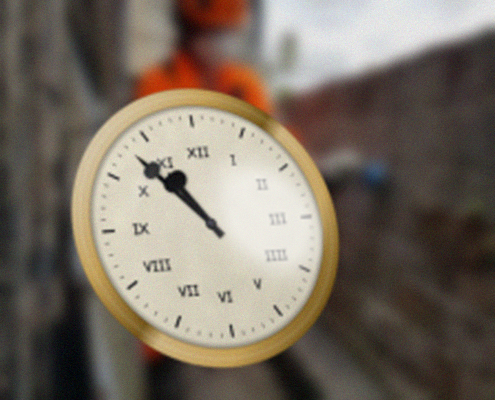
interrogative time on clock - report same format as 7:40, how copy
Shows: 10:53
